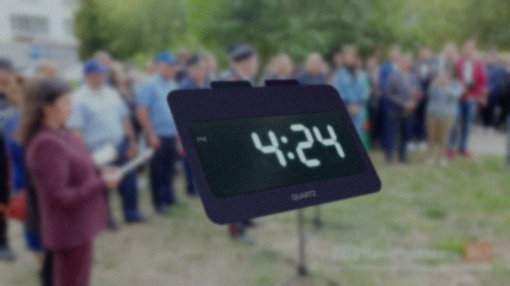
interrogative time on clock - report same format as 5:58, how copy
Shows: 4:24
